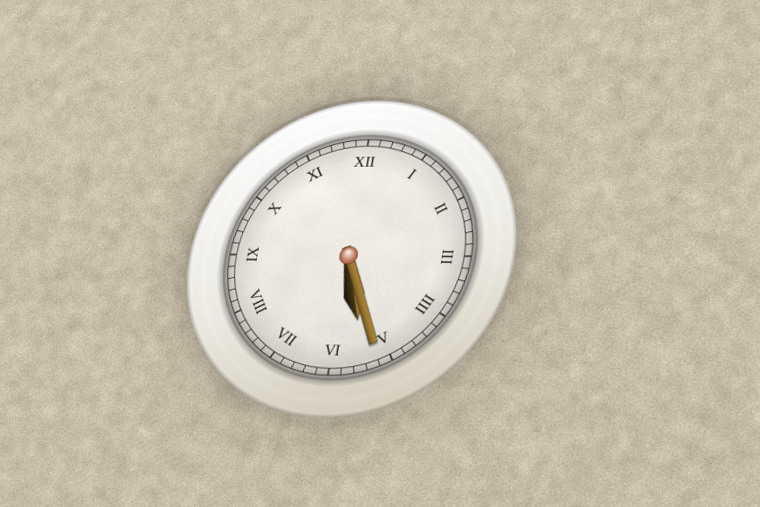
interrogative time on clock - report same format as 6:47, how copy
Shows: 5:26
